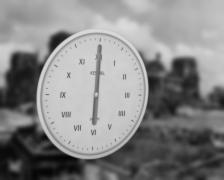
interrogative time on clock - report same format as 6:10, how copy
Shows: 6:00
